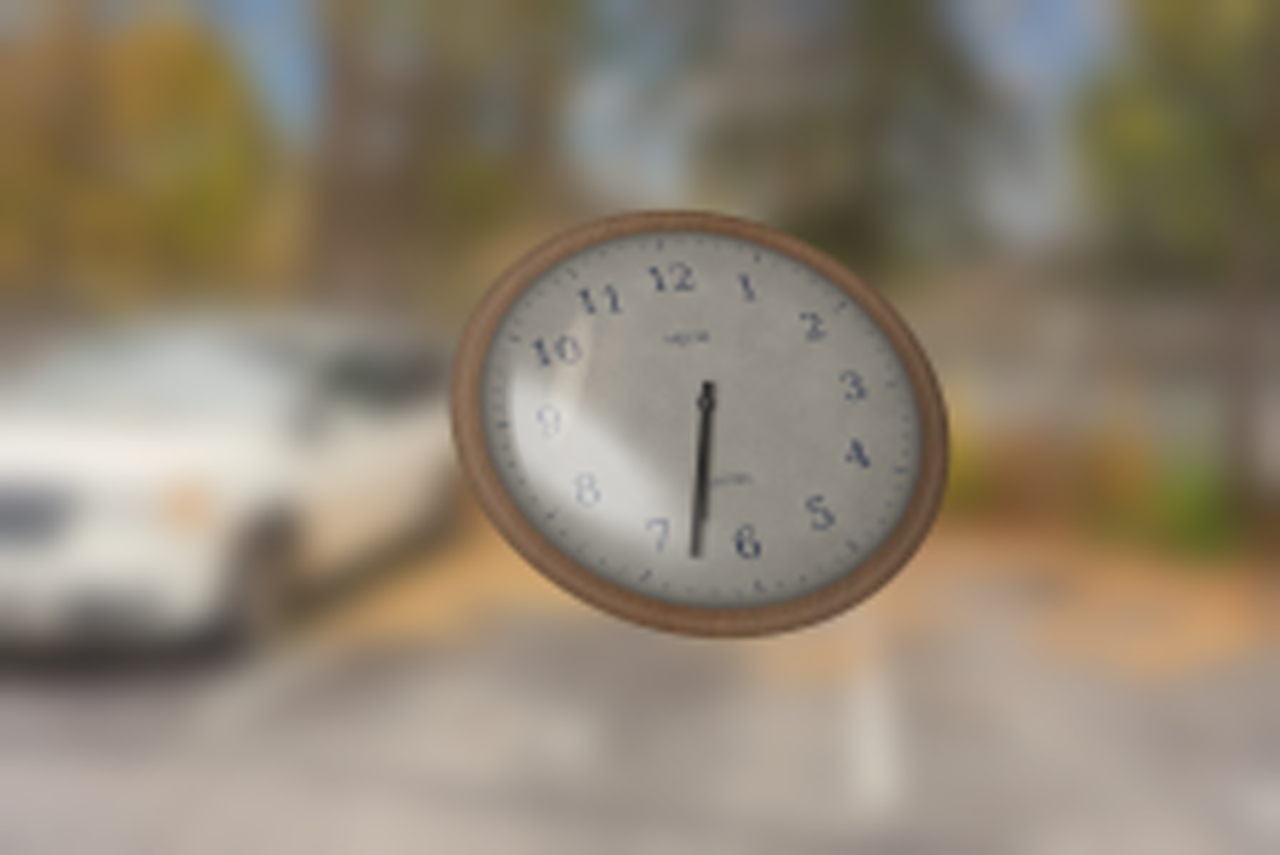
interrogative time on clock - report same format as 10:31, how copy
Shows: 6:33
